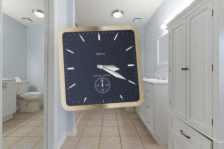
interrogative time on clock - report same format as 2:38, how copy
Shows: 3:20
